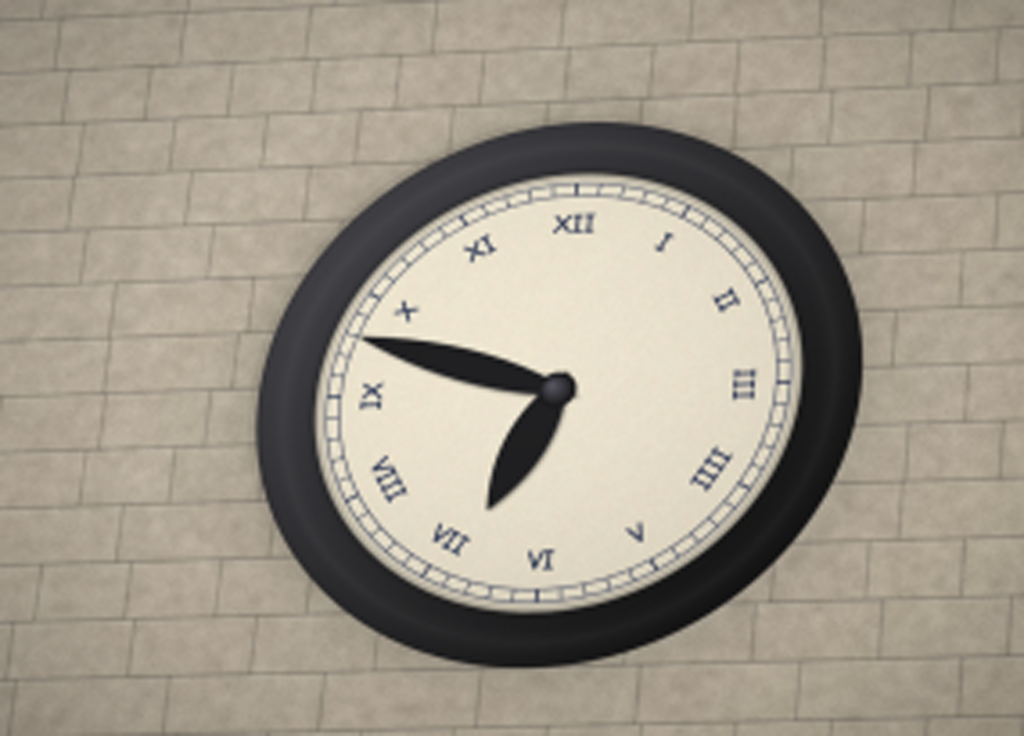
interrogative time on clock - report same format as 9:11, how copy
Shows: 6:48
